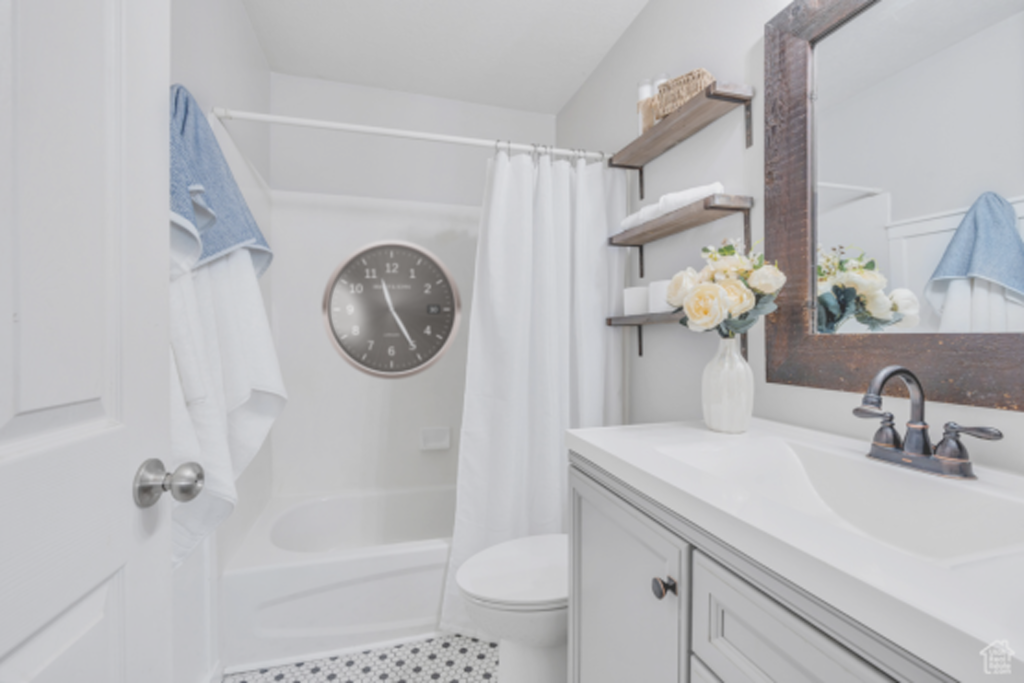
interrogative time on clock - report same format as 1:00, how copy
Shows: 11:25
